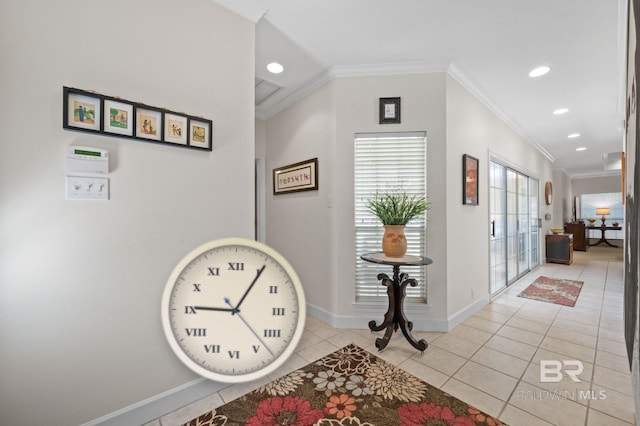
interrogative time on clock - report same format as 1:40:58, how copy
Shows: 9:05:23
